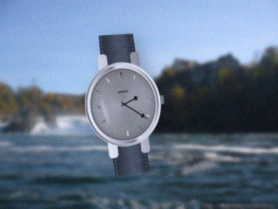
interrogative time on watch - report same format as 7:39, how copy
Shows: 2:21
